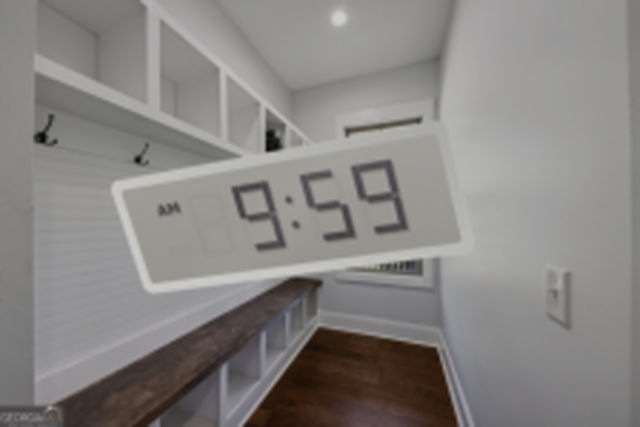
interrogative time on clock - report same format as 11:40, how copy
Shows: 9:59
